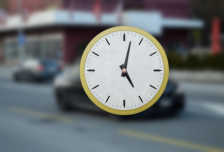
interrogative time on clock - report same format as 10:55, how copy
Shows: 5:02
